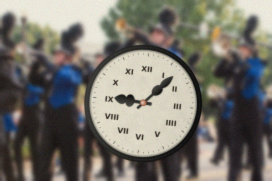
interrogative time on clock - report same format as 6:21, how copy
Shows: 9:07
